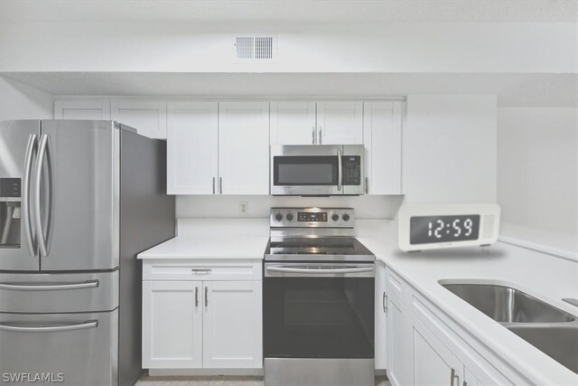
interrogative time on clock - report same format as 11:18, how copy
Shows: 12:59
